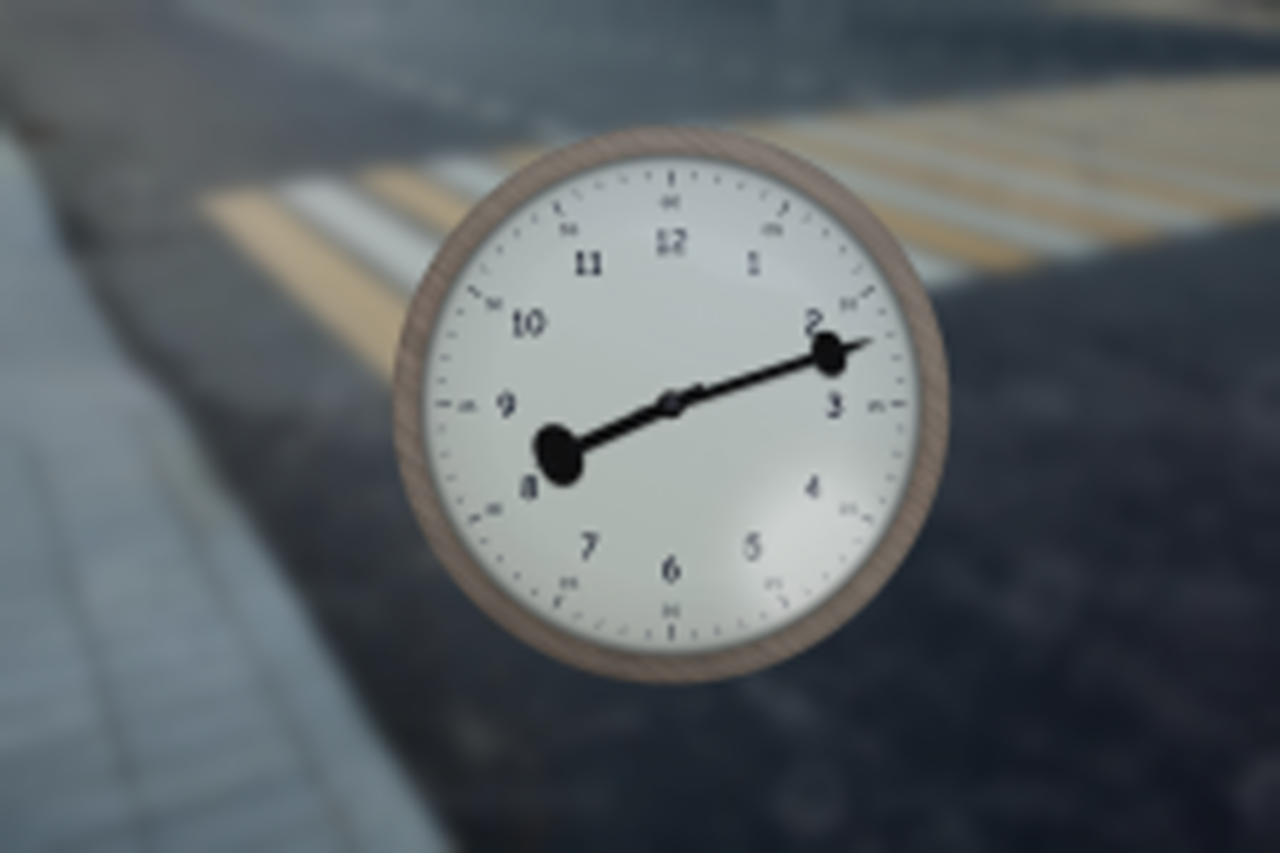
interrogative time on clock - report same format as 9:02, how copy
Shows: 8:12
